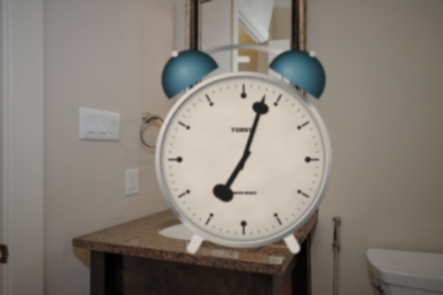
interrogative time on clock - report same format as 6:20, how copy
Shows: 7:03
